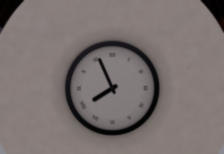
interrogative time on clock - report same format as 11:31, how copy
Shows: 7:56
